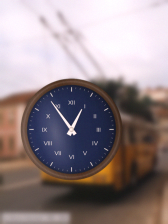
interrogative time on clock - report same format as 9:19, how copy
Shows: 12:54
